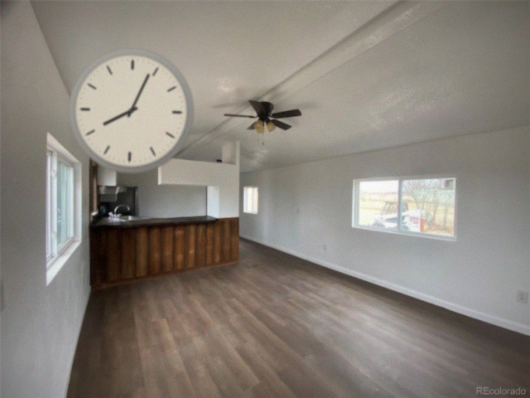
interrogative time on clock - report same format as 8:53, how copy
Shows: 8:04
